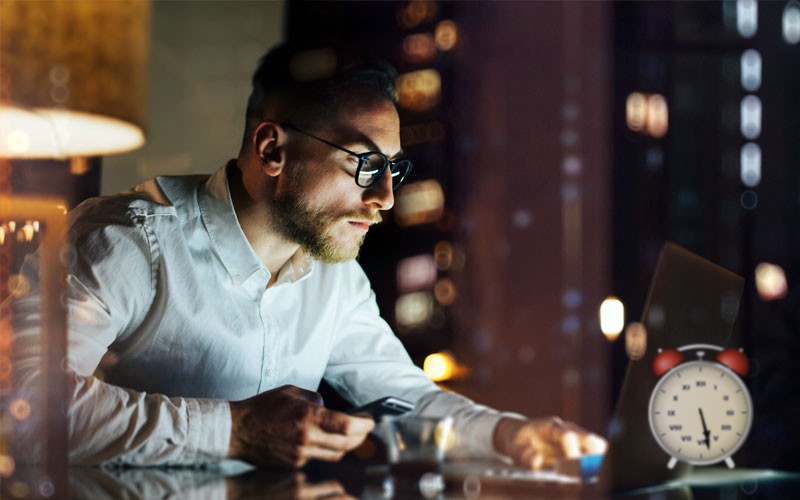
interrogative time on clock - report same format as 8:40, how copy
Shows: 5:28
